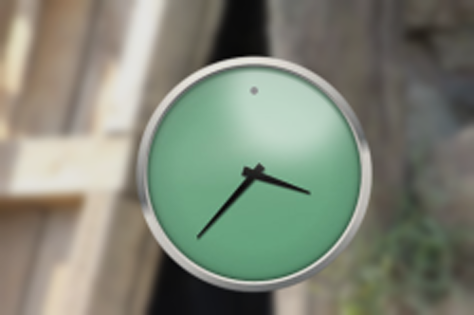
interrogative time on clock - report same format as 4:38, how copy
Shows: 3:37
